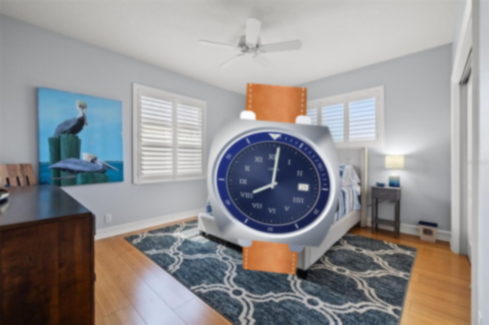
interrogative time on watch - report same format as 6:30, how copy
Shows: 8:01
